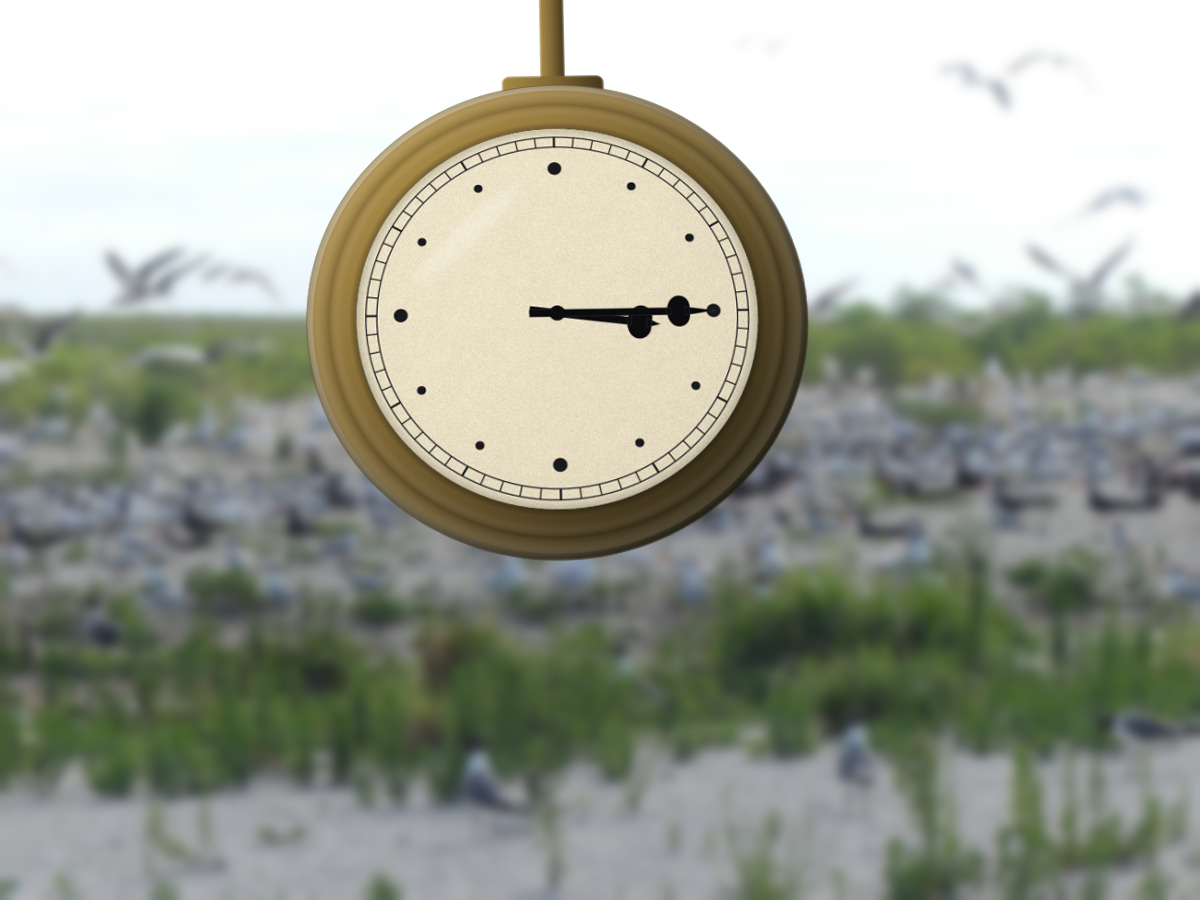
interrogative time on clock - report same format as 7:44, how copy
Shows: 3:15
